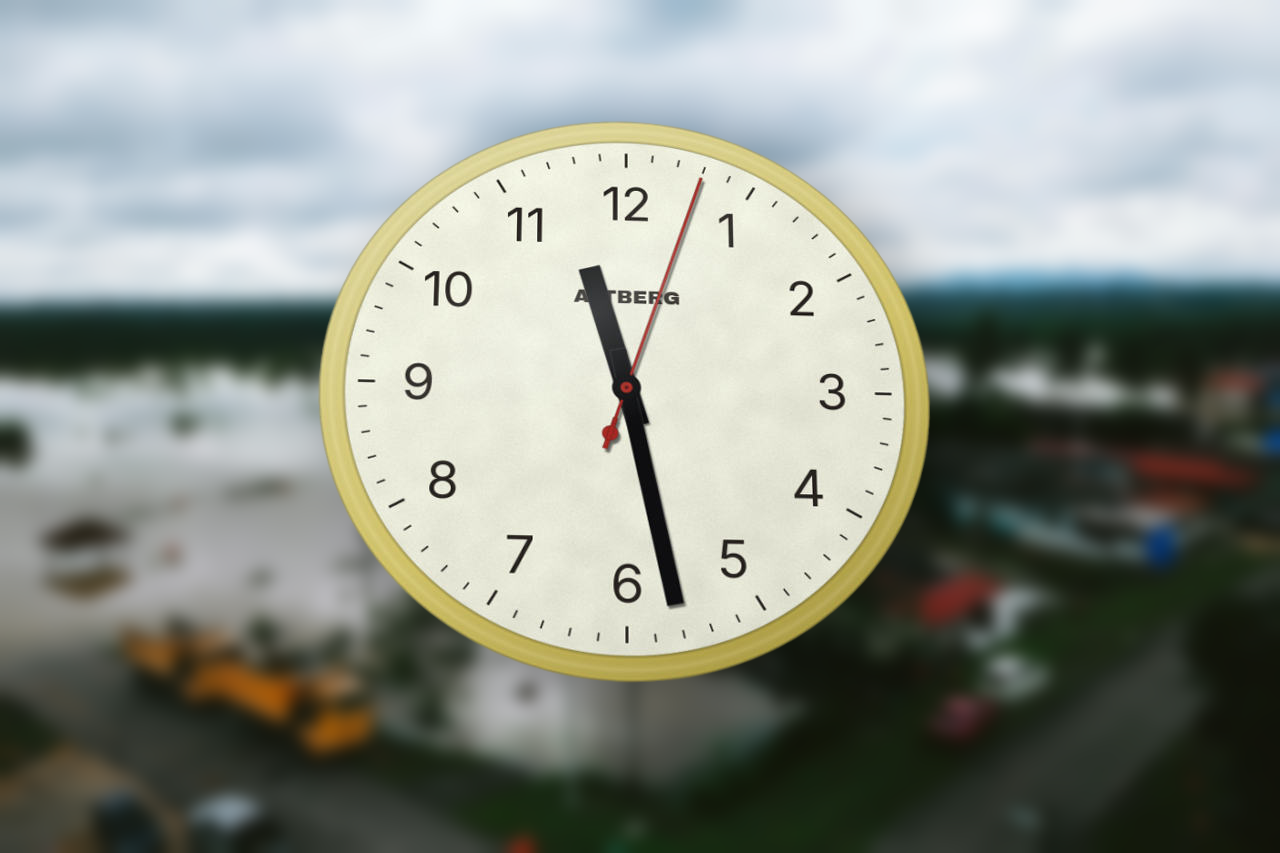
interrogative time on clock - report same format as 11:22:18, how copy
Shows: 11:28:03
